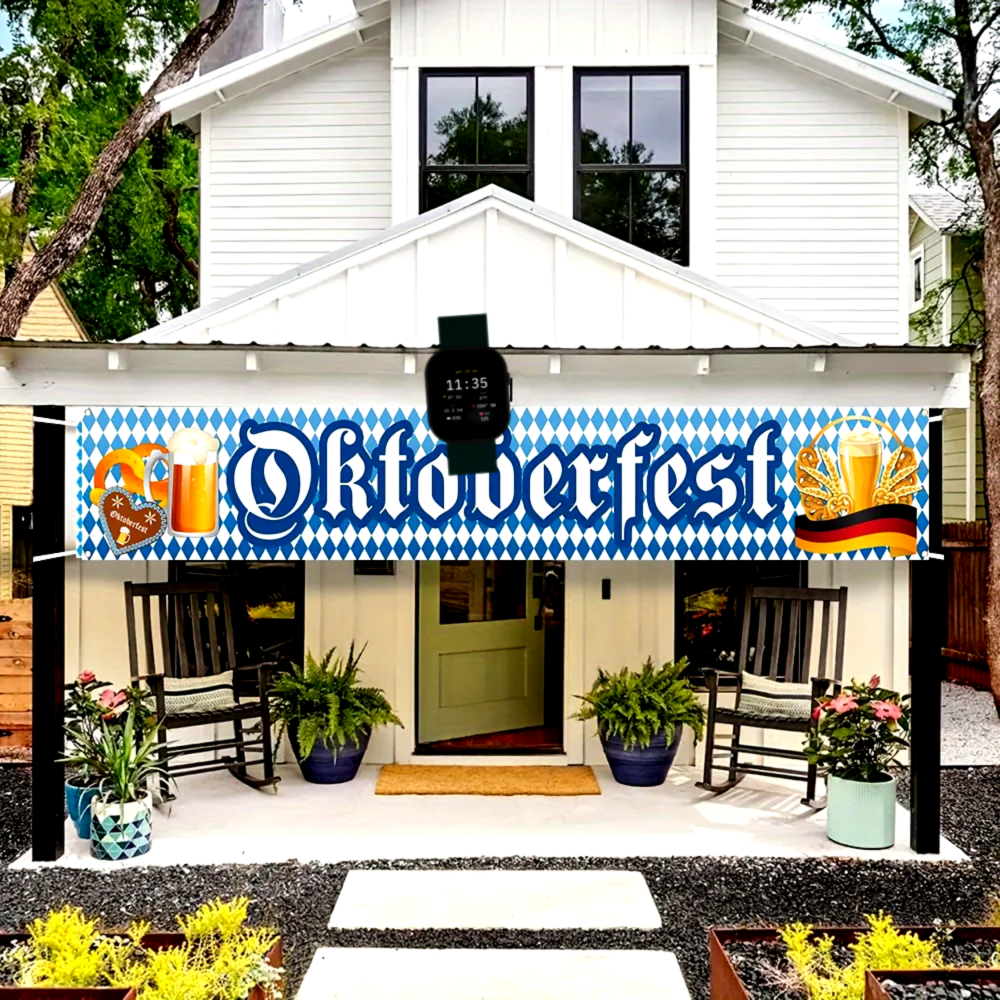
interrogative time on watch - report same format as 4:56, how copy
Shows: 11:35
